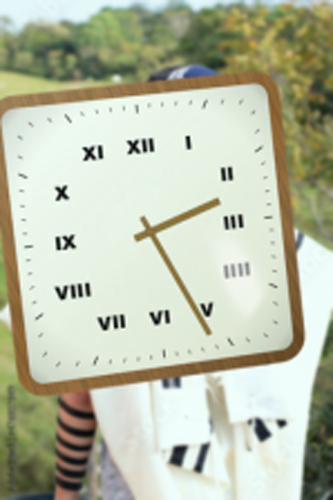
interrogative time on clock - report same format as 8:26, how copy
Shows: 2:26
